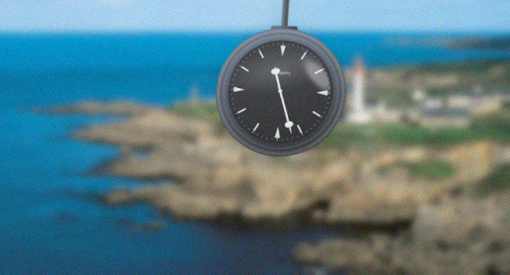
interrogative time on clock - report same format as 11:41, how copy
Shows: 11:27
